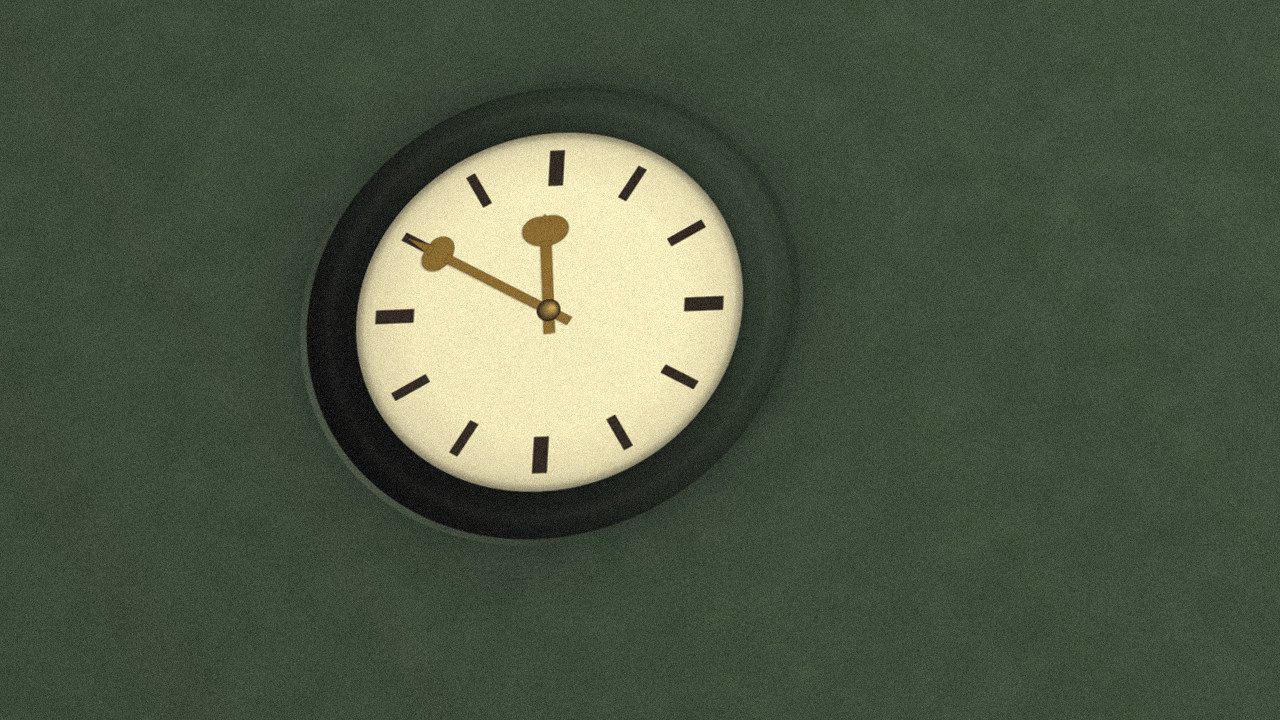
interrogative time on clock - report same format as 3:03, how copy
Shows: 11:50
